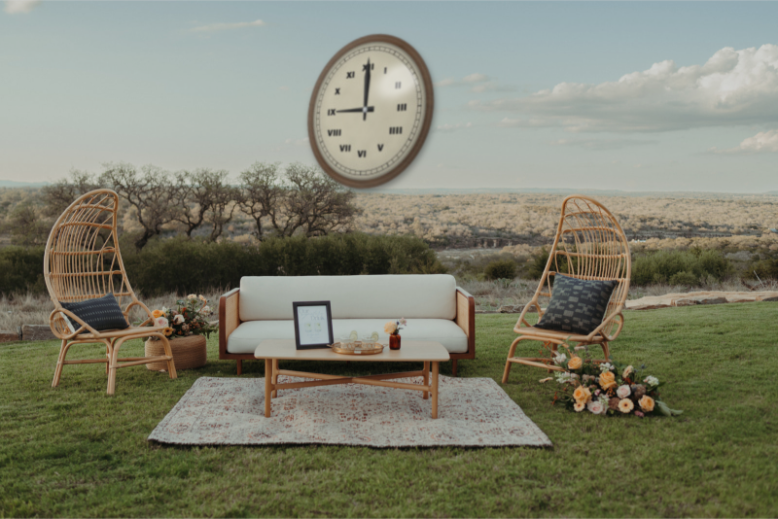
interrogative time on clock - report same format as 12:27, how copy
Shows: 9:00
